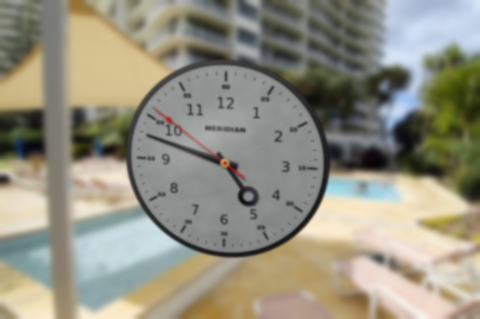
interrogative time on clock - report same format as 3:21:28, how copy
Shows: 4:47:51
